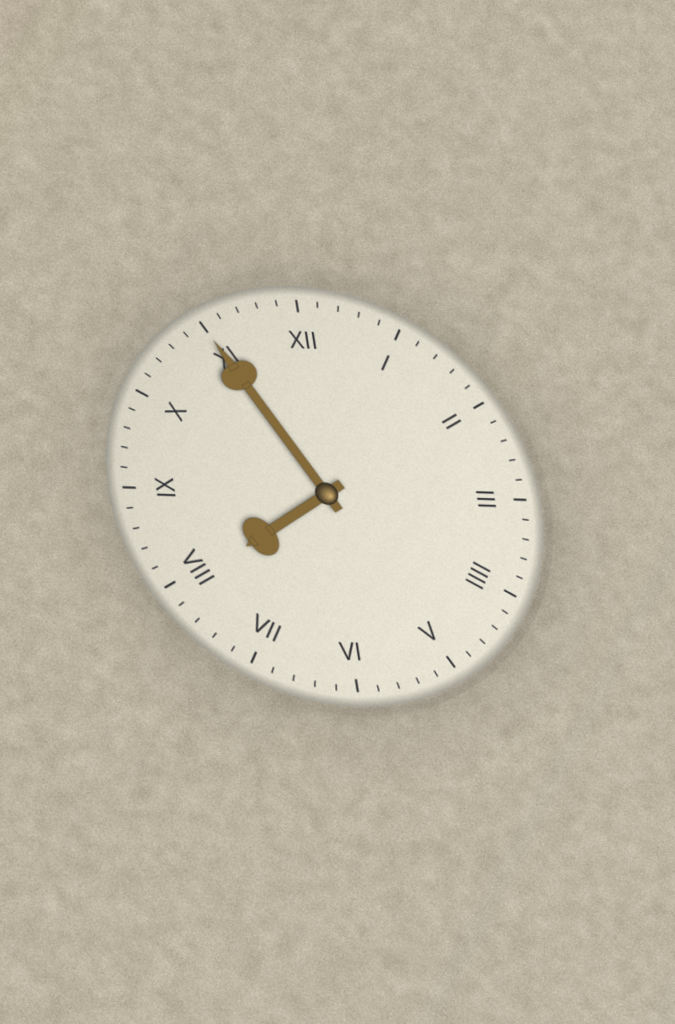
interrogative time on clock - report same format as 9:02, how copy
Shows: 7:55
